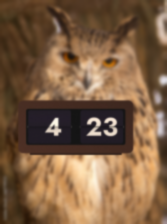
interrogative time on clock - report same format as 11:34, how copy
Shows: 4:23
